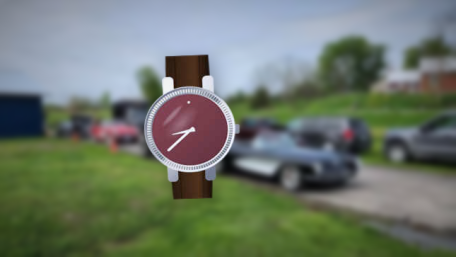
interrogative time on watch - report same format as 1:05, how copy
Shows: 8:38
